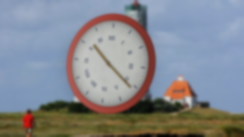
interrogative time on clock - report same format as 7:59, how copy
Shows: 10:21
